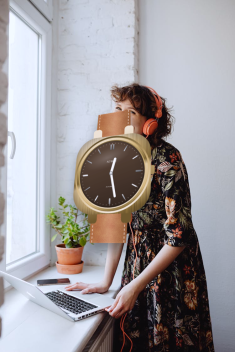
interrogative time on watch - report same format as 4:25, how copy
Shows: 12:28
